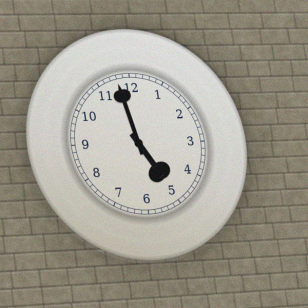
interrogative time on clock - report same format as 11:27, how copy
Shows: 4:58
